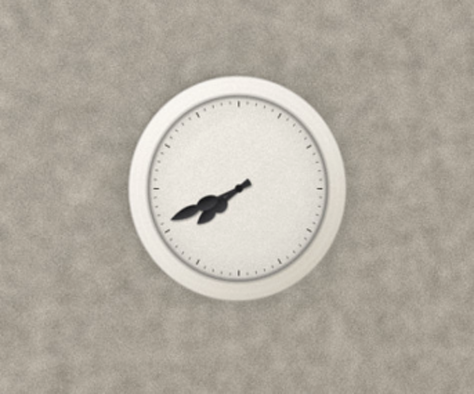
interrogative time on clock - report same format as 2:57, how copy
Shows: 7:41
